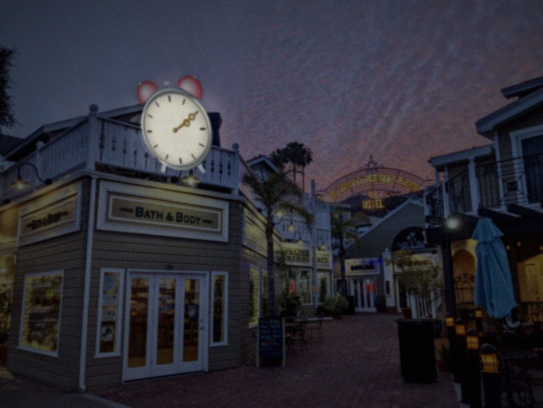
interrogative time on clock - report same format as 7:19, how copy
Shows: 2:10
